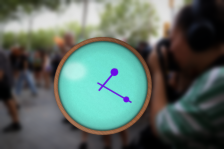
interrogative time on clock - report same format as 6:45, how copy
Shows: 1:20
